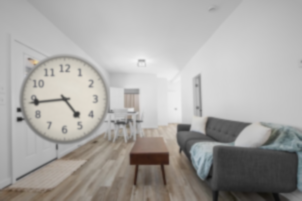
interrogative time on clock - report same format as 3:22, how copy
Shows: 4:44
